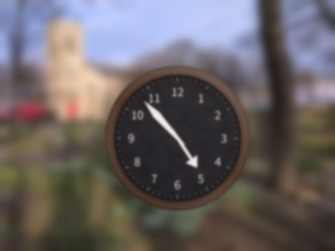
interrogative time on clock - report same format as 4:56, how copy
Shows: 4:53
